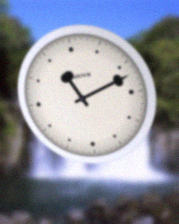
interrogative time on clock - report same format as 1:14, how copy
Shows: 11:12
